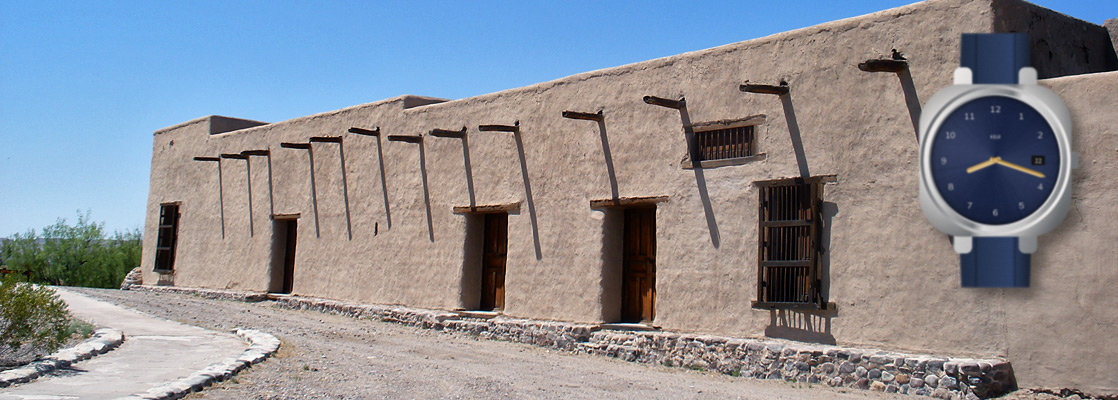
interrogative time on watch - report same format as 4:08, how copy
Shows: 8:18
